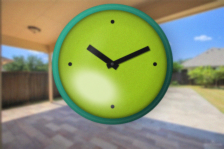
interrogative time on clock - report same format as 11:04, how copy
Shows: 10:11
